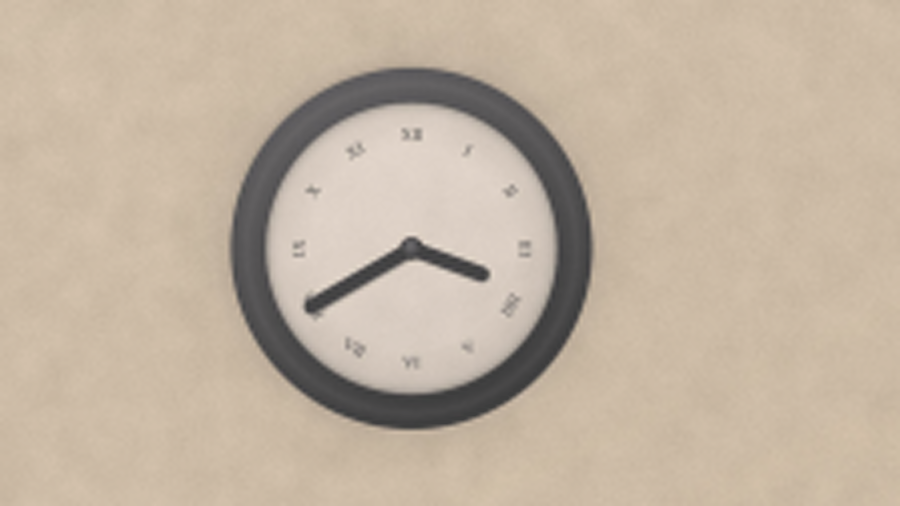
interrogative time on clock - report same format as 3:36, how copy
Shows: 3:40
